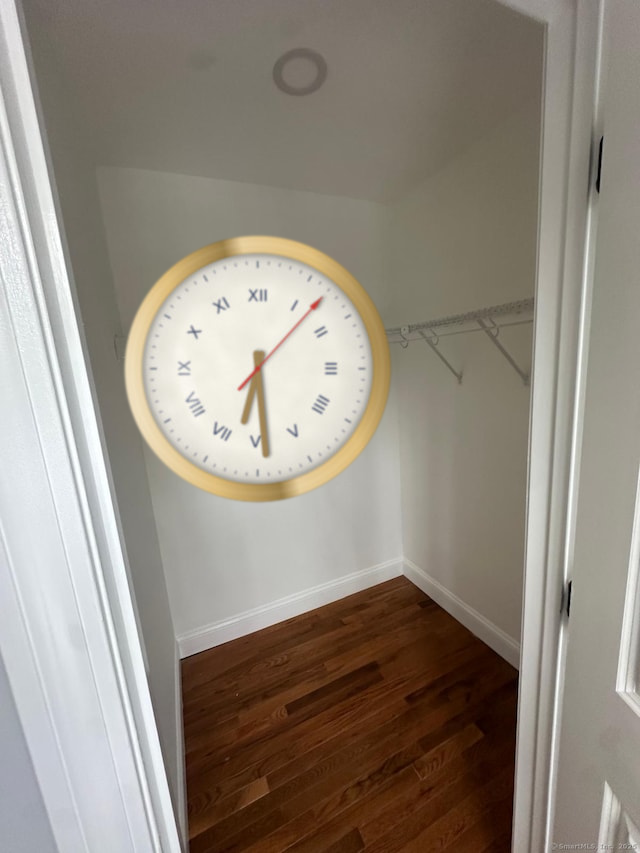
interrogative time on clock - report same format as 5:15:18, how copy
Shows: 6:29:07
